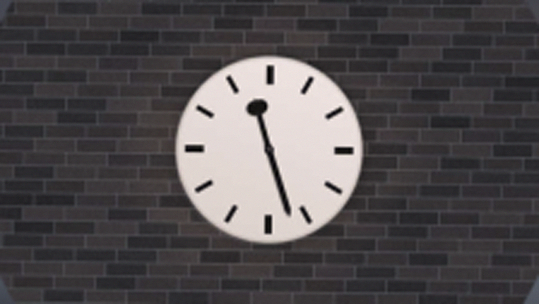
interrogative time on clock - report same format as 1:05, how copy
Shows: 11:27
